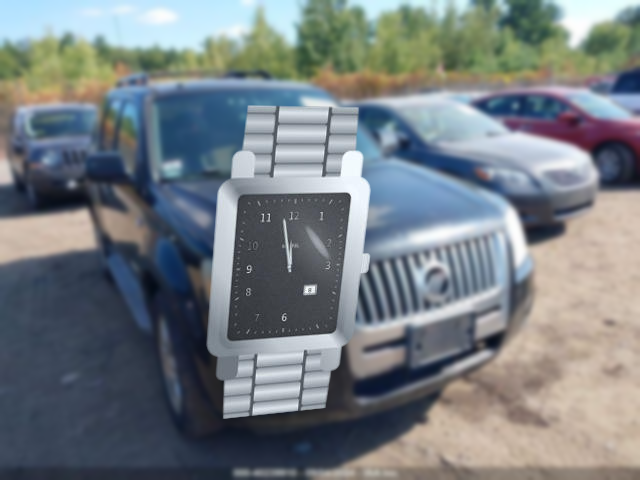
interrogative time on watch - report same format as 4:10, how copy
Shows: 11:58
